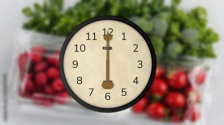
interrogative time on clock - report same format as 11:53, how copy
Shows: 6:00
